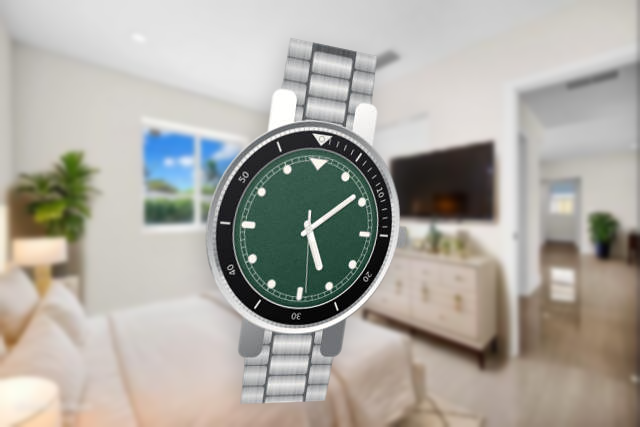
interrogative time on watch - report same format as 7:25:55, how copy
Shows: 5:08:29
